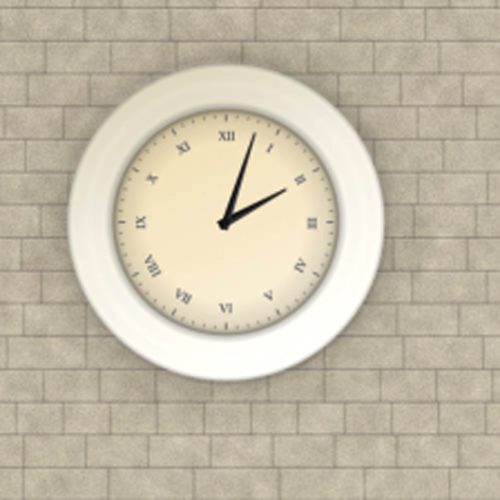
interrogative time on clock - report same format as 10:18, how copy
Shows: 2:03
